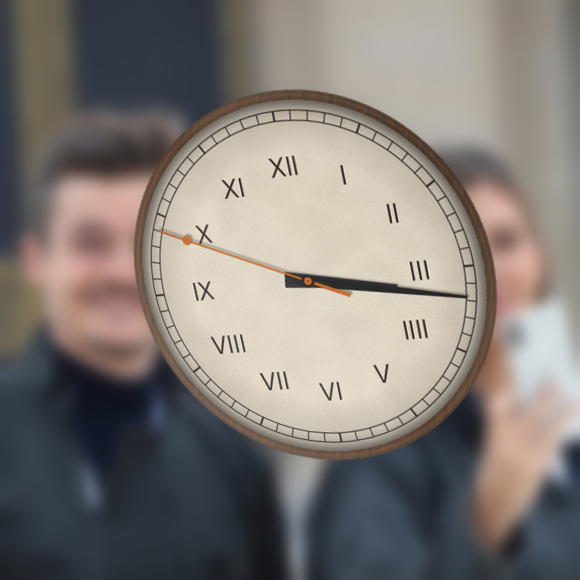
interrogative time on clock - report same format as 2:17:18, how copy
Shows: 3:16:49
